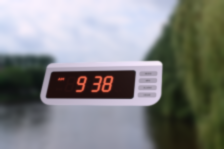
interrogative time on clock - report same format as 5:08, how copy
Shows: 9:38
